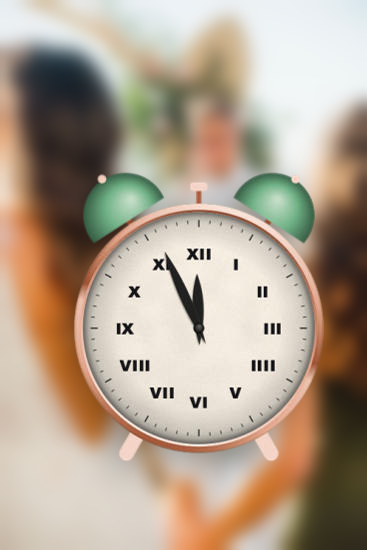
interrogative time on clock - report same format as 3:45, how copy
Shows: 11:56
